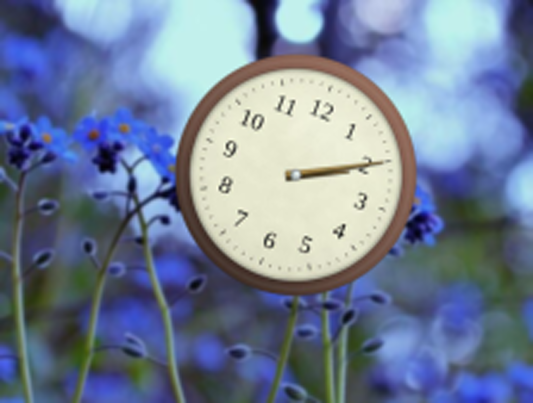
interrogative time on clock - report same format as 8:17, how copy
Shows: 2:10
